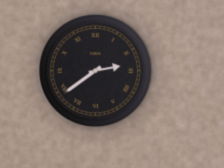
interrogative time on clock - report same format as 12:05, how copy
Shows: 2:39
